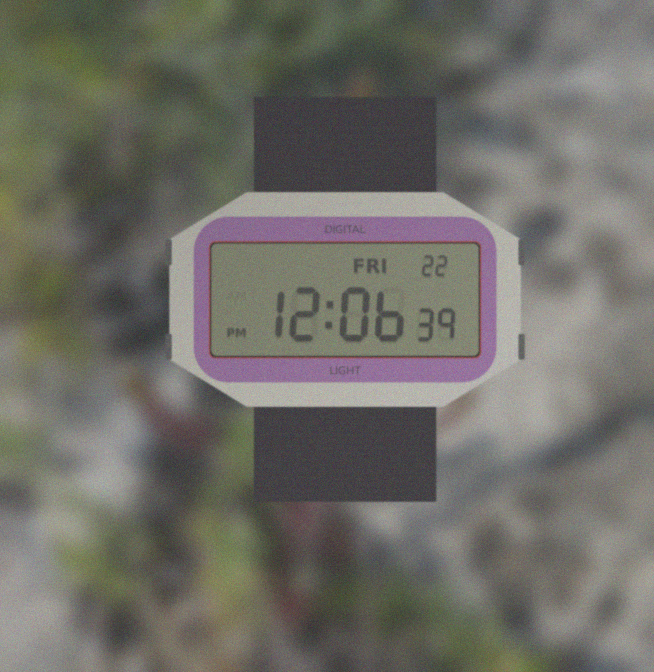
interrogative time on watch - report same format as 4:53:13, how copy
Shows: 12:06:39
